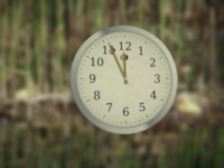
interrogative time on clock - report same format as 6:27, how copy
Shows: 11:56
